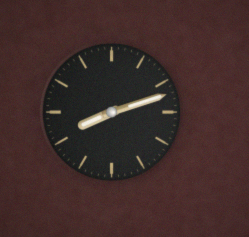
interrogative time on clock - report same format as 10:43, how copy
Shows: 8:12
